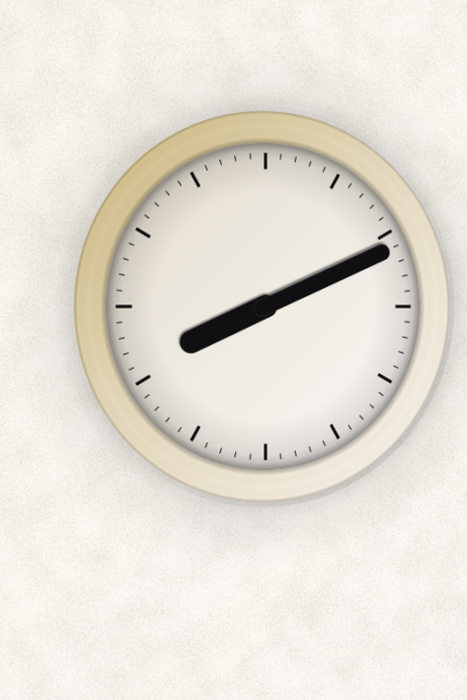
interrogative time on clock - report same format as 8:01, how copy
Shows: 8:11
